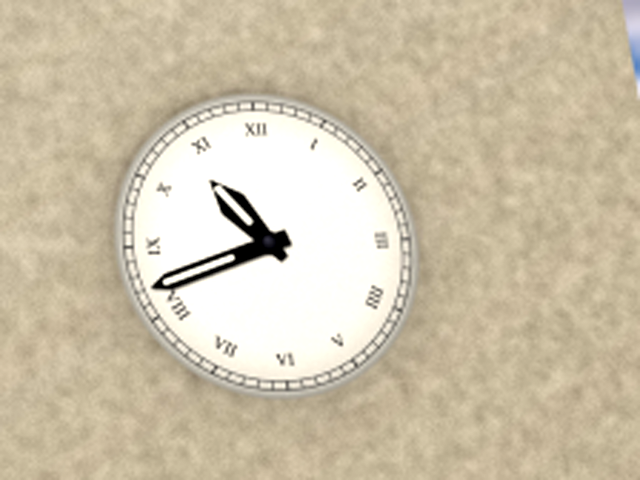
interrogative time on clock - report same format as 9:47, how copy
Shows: 10:42
